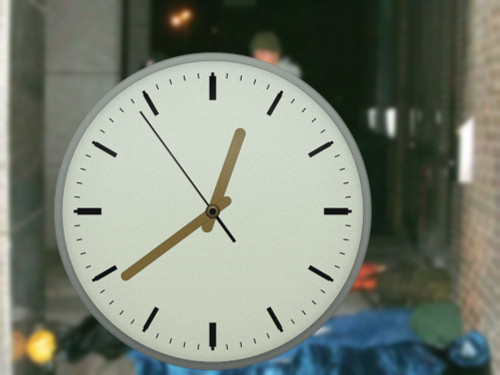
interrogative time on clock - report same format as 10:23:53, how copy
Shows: 12:38:54
